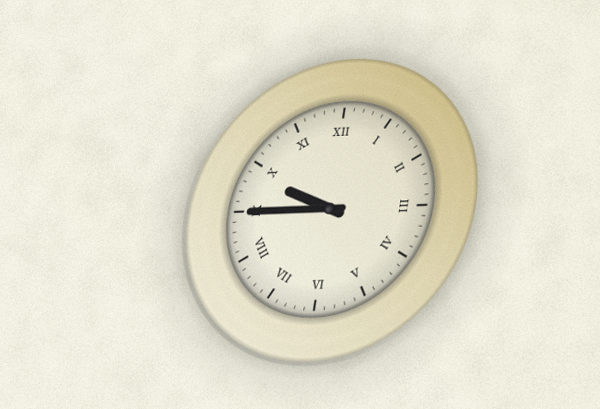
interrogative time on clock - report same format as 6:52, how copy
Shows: 9:45
